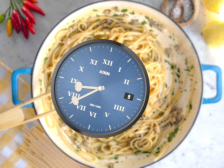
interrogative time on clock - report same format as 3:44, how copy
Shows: 8:38
